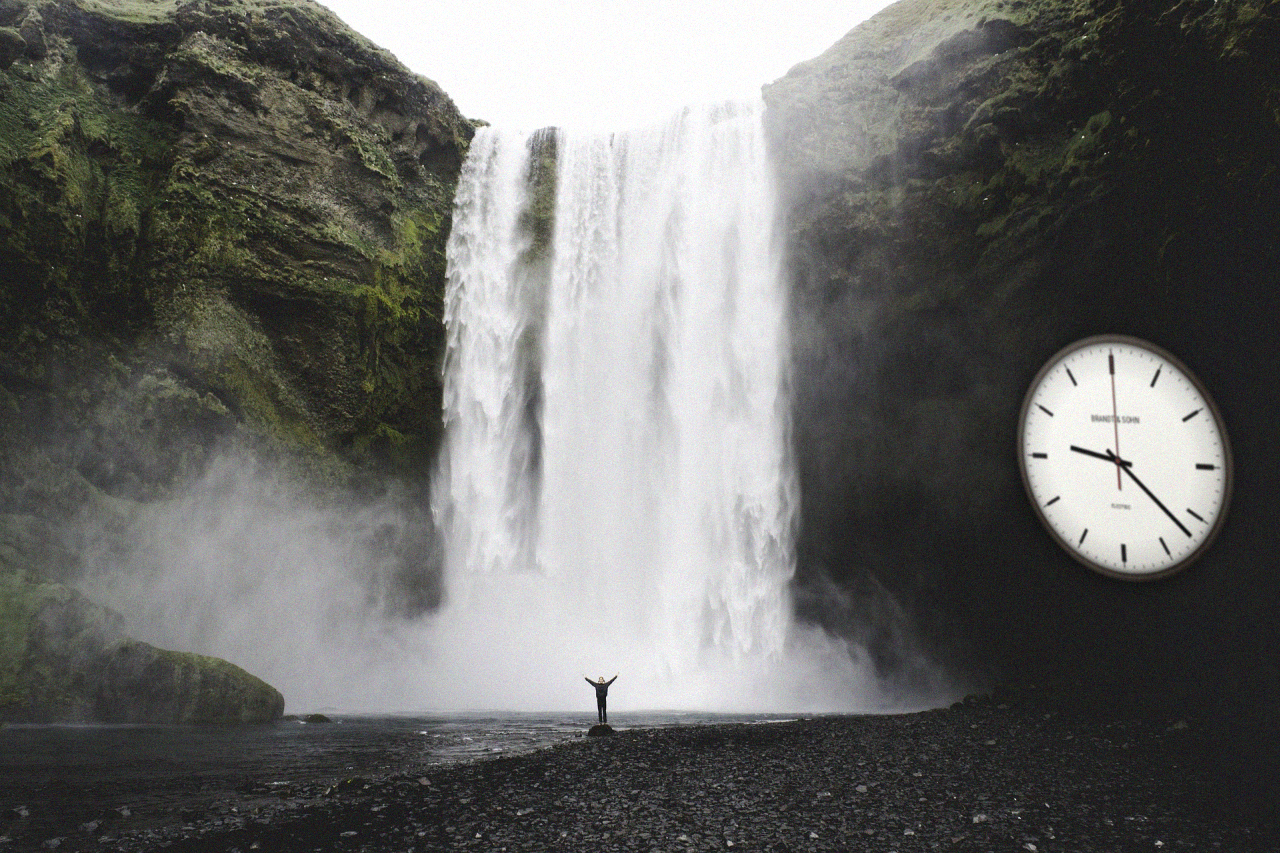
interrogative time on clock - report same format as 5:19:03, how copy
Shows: 9:22:00
